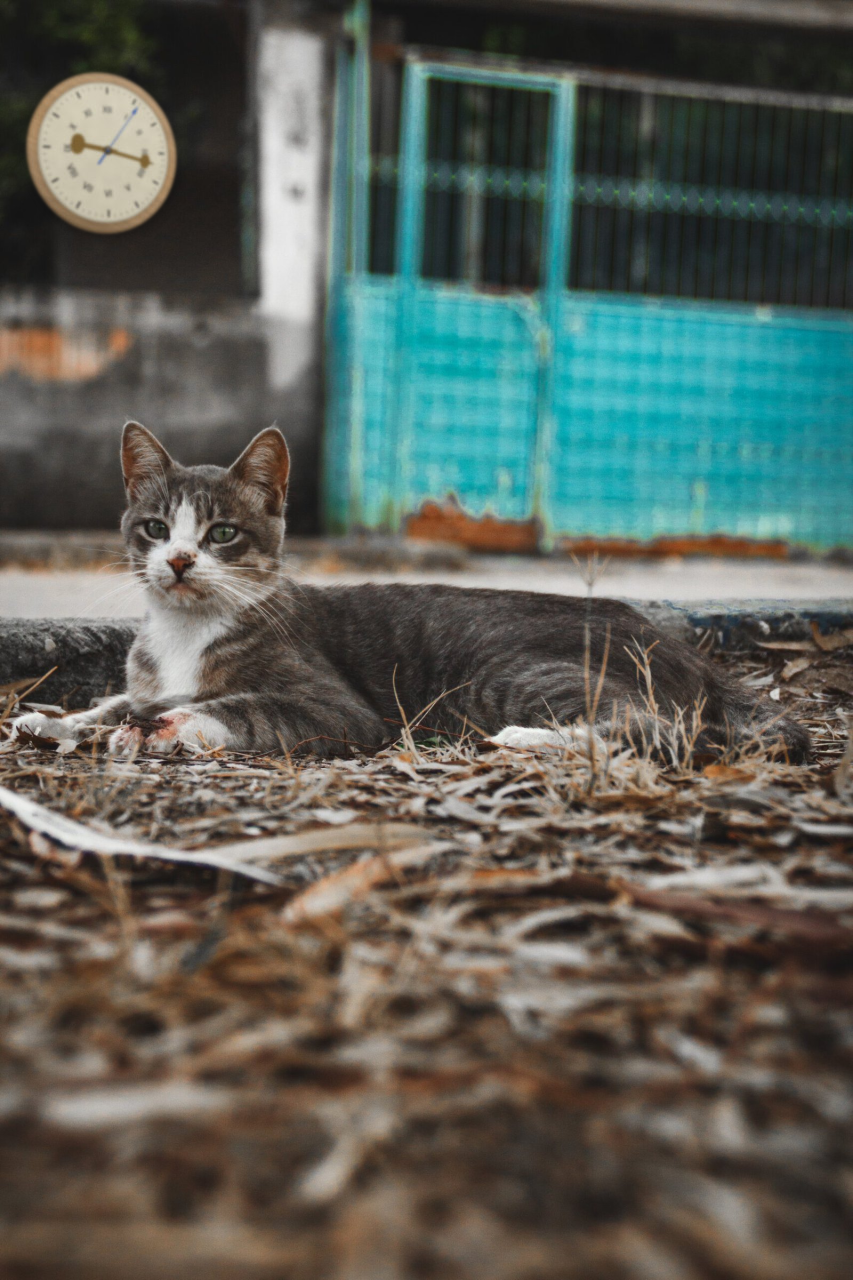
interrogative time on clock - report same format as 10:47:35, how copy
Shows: 9:17:06
